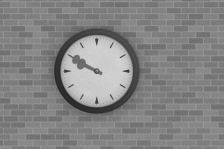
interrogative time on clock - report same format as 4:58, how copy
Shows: 9:50
